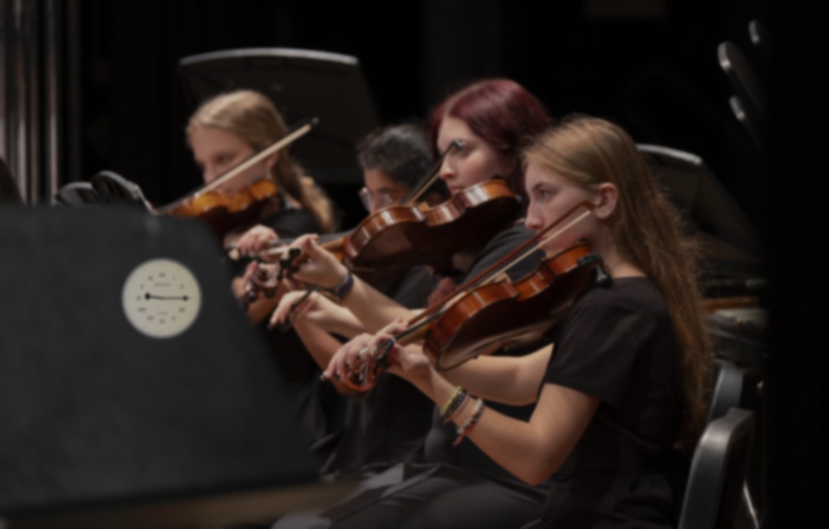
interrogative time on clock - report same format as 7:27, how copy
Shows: 9:15
